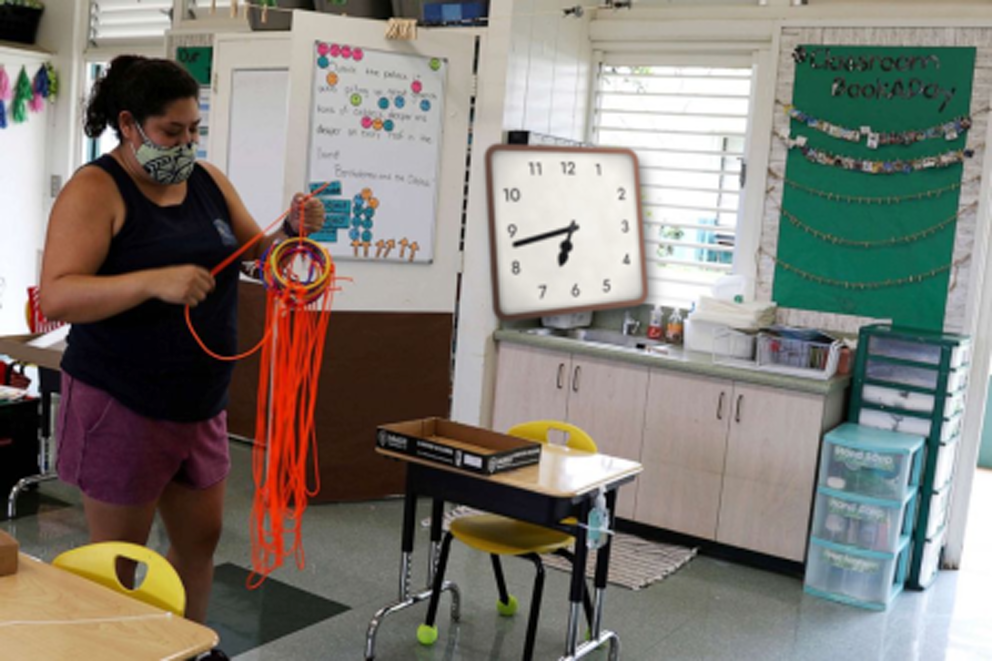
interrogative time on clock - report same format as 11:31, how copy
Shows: 6:43
